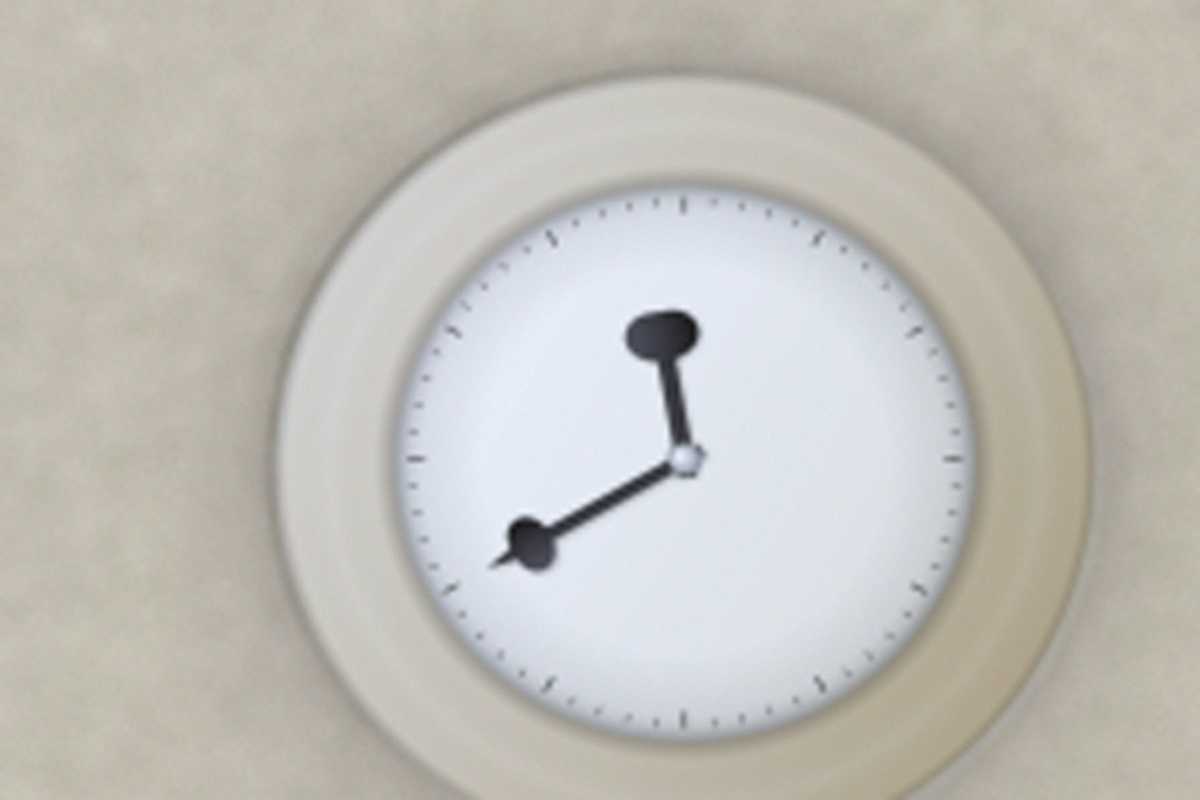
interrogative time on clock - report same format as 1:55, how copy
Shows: 11:40
